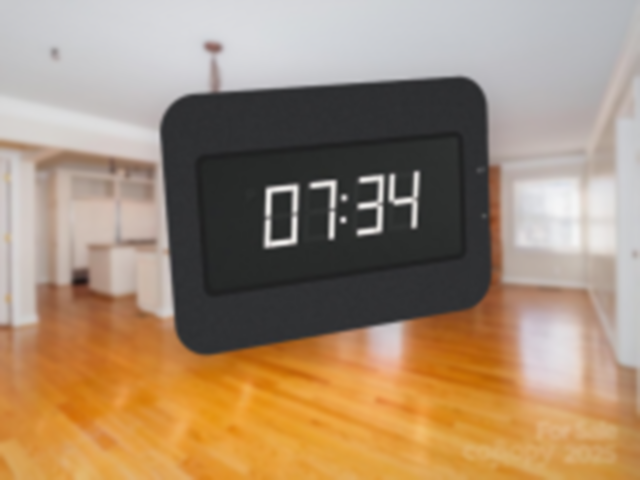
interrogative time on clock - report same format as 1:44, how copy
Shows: 7:34
